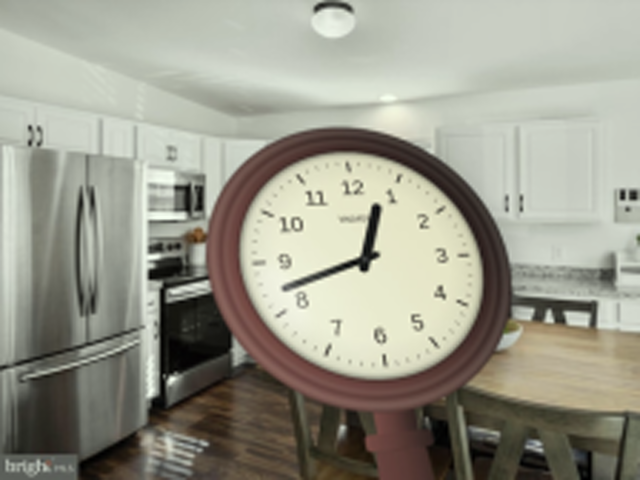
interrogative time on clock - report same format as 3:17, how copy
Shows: 12:42
